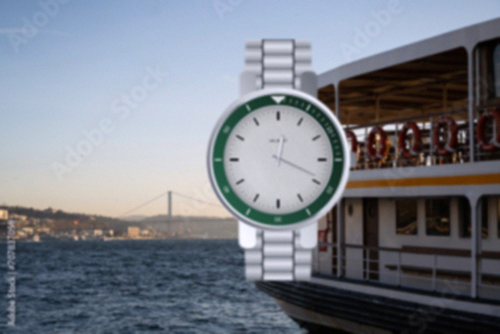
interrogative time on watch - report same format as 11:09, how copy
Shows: 12:19
